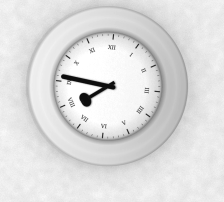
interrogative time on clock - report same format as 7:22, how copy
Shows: 7:46
